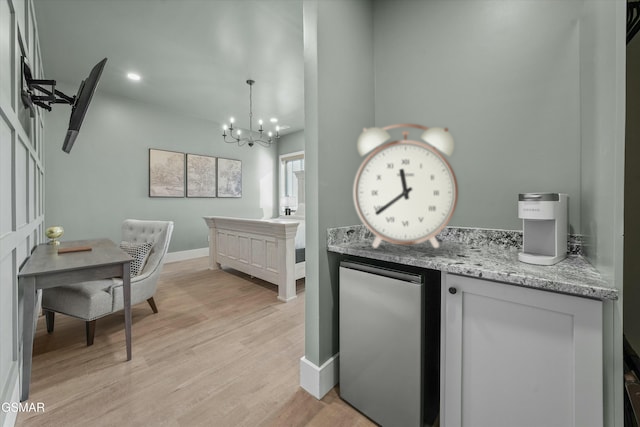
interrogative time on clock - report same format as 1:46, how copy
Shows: 11:39
